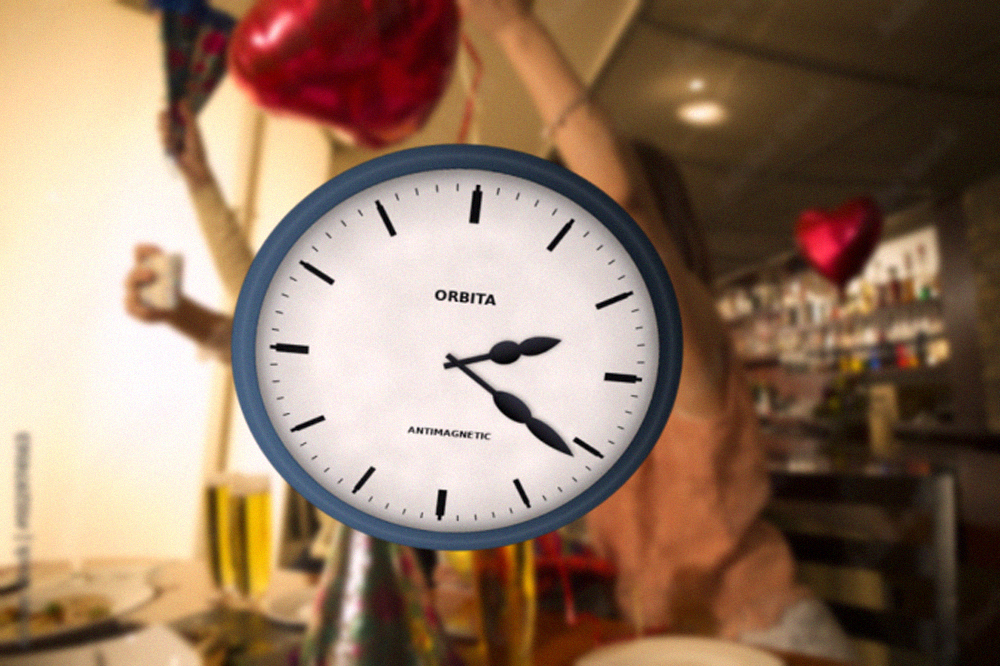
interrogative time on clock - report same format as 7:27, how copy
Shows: 2:21
